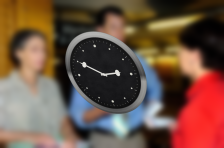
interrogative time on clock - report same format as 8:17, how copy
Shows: 2:50
